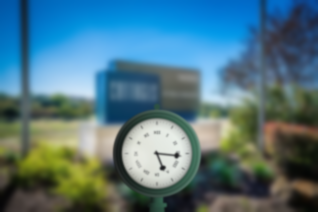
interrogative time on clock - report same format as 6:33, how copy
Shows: 5:16
